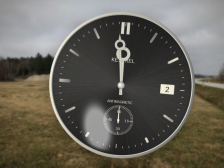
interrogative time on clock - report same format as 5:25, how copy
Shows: 11:59
